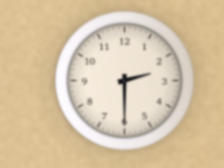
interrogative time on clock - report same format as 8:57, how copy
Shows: 2:30
